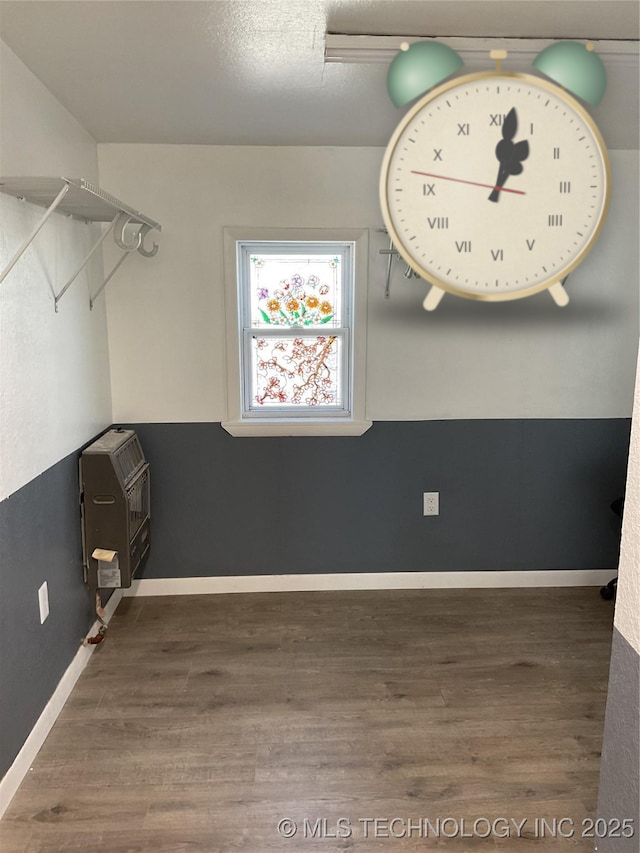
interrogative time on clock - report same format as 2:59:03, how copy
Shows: 1:01:47
